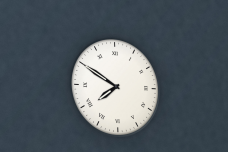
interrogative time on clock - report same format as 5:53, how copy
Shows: 7:50
